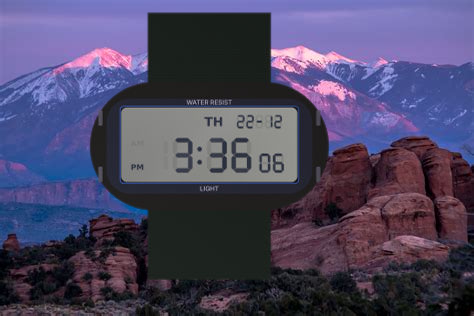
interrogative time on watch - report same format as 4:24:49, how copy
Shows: 3:36:06
